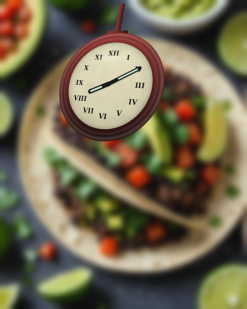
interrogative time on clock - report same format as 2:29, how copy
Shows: 8:10
